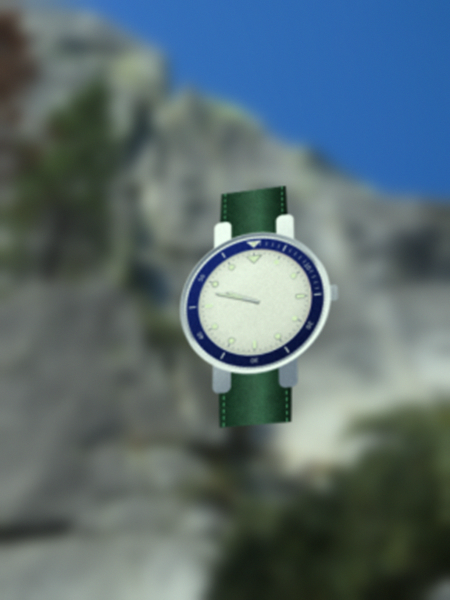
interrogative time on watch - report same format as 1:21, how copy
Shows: 9:48
